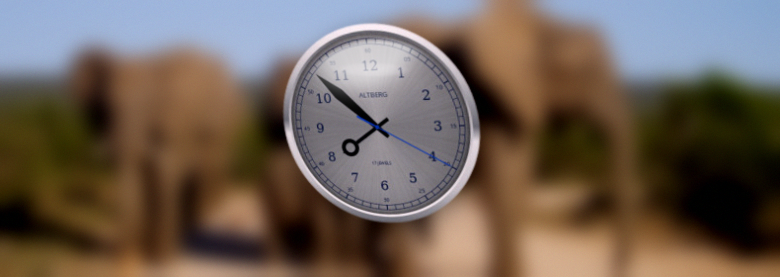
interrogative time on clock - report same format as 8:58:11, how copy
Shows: 7:52:20
